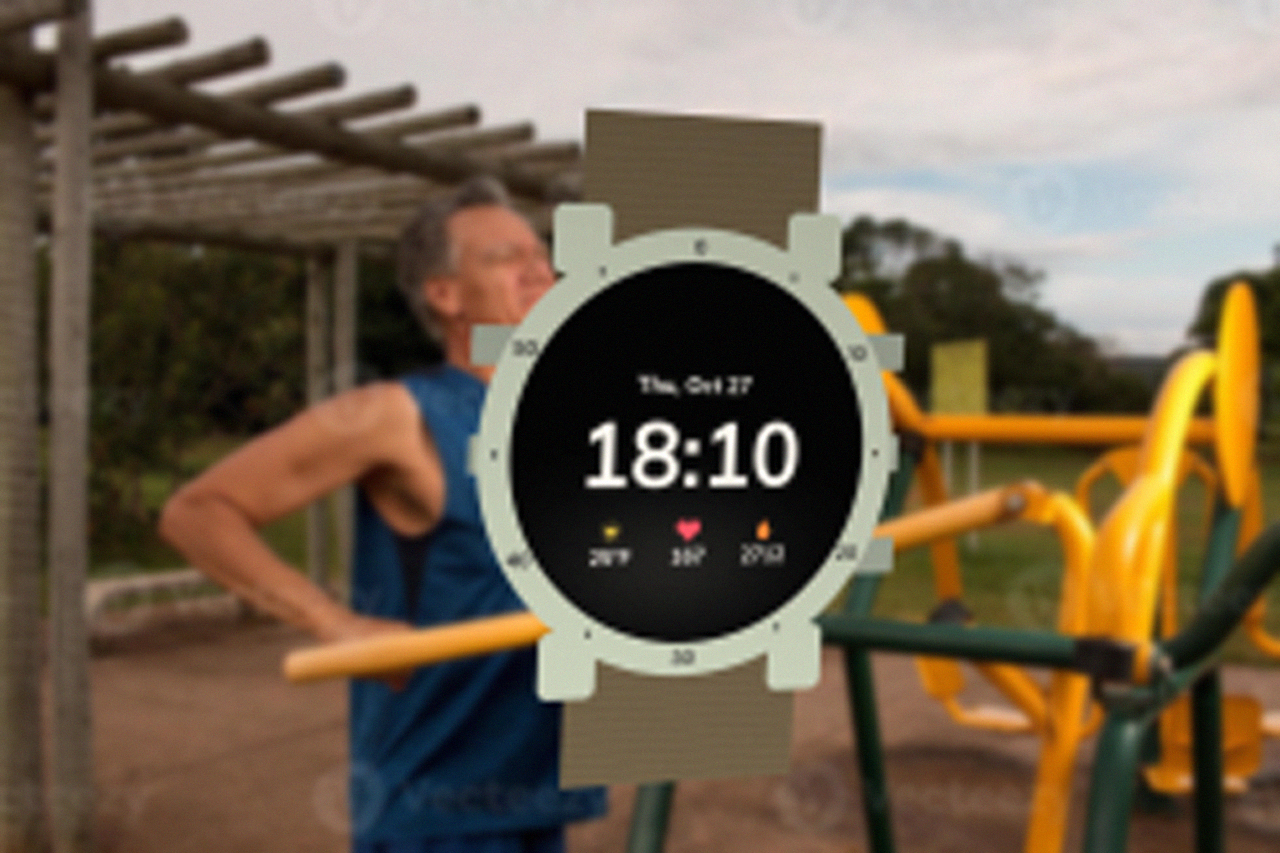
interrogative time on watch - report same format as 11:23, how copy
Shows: 18:10
